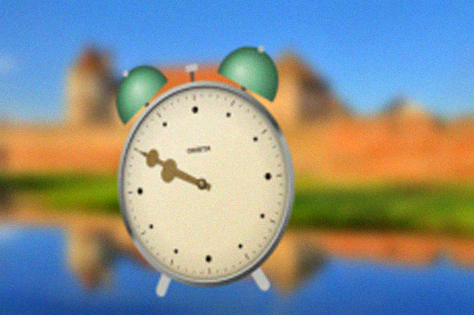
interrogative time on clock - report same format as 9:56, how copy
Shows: 9:50
